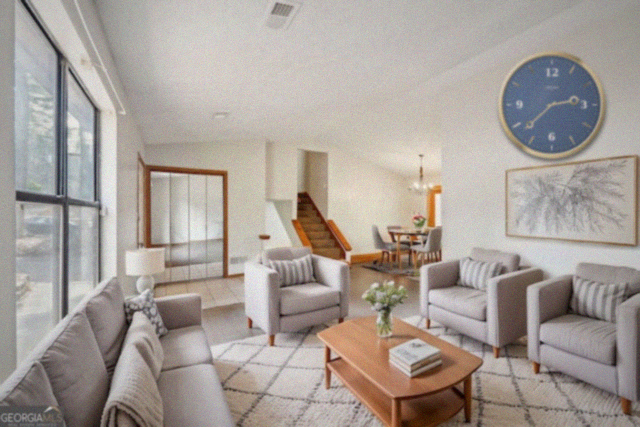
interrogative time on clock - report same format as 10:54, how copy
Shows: 2:38
